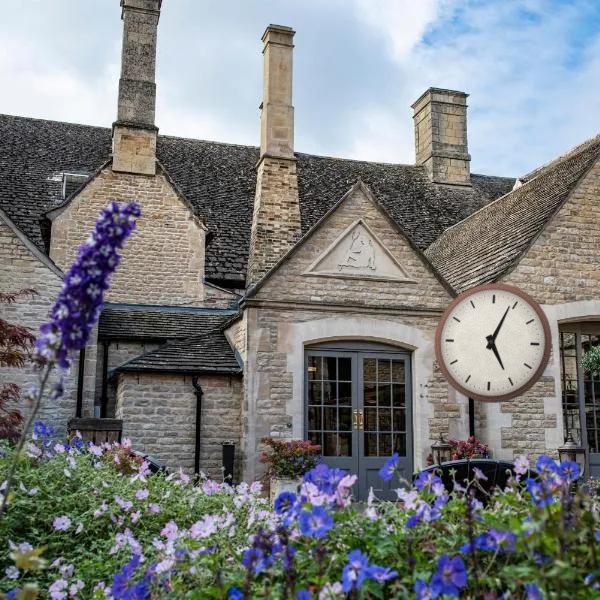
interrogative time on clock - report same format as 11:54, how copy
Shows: 5:04
